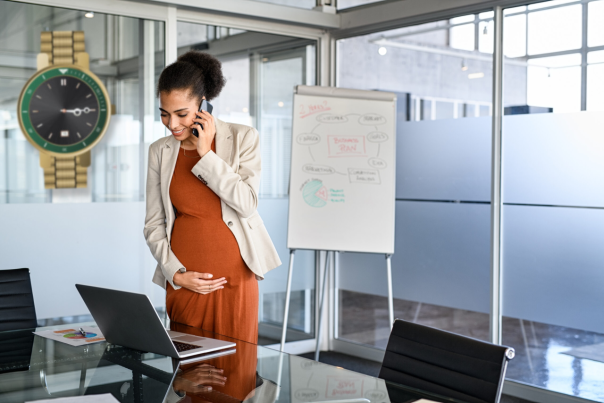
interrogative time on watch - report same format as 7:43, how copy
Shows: 3:15
